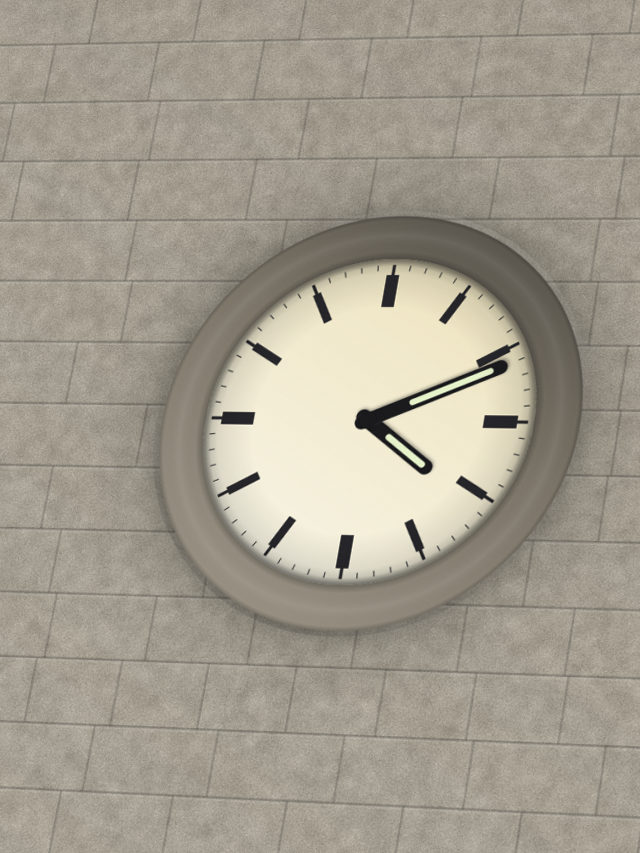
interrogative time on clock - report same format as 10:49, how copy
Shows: 4:11
